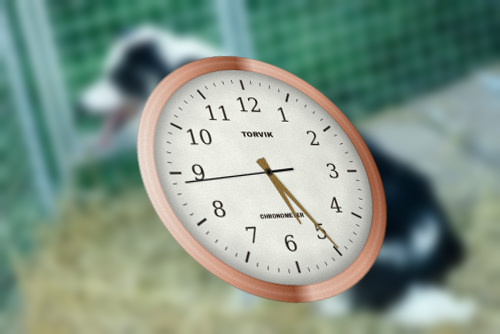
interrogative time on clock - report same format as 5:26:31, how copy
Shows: 5:24:44
